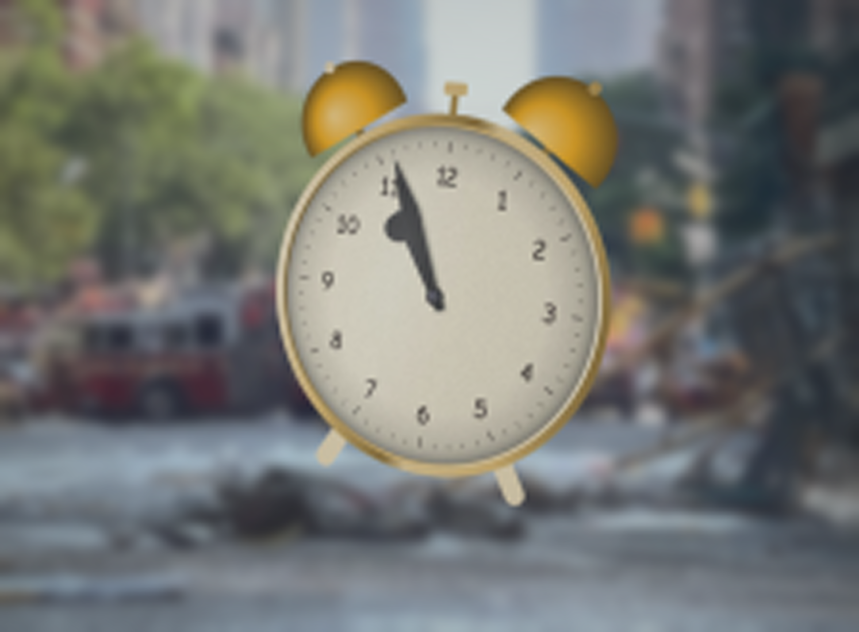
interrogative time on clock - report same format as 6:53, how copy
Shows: 10:56
